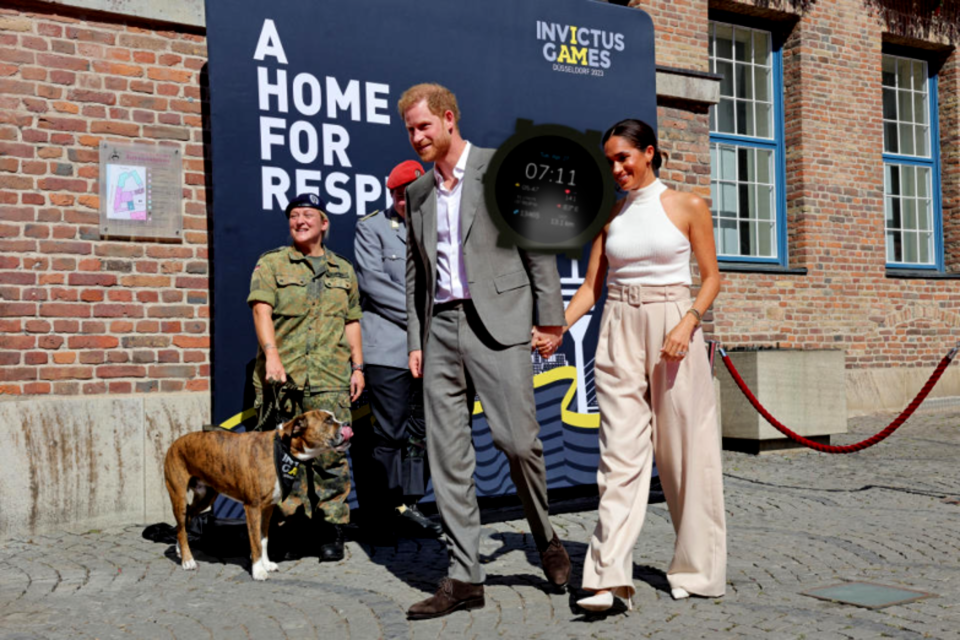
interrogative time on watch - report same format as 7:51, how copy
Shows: 7:11
